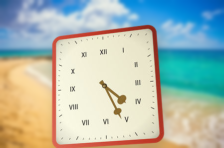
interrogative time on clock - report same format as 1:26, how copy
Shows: 4:26
